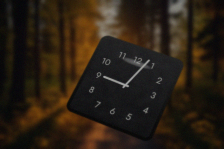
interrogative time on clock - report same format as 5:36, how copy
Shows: 9:03
